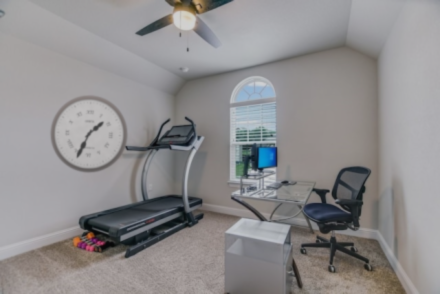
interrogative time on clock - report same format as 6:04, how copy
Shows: 1:34
